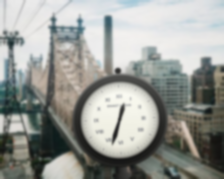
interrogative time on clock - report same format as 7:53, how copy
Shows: 12:33
